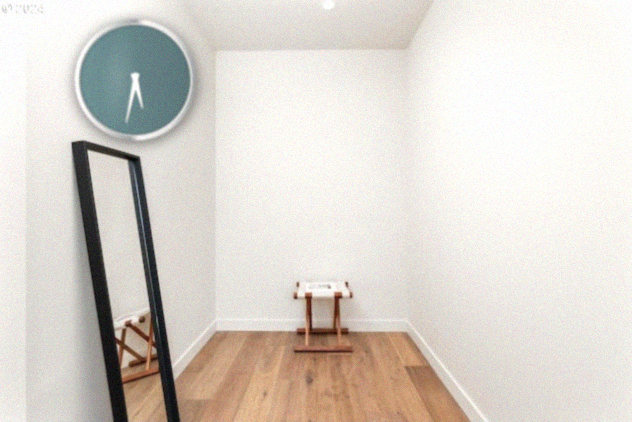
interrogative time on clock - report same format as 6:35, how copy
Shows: 5:32
